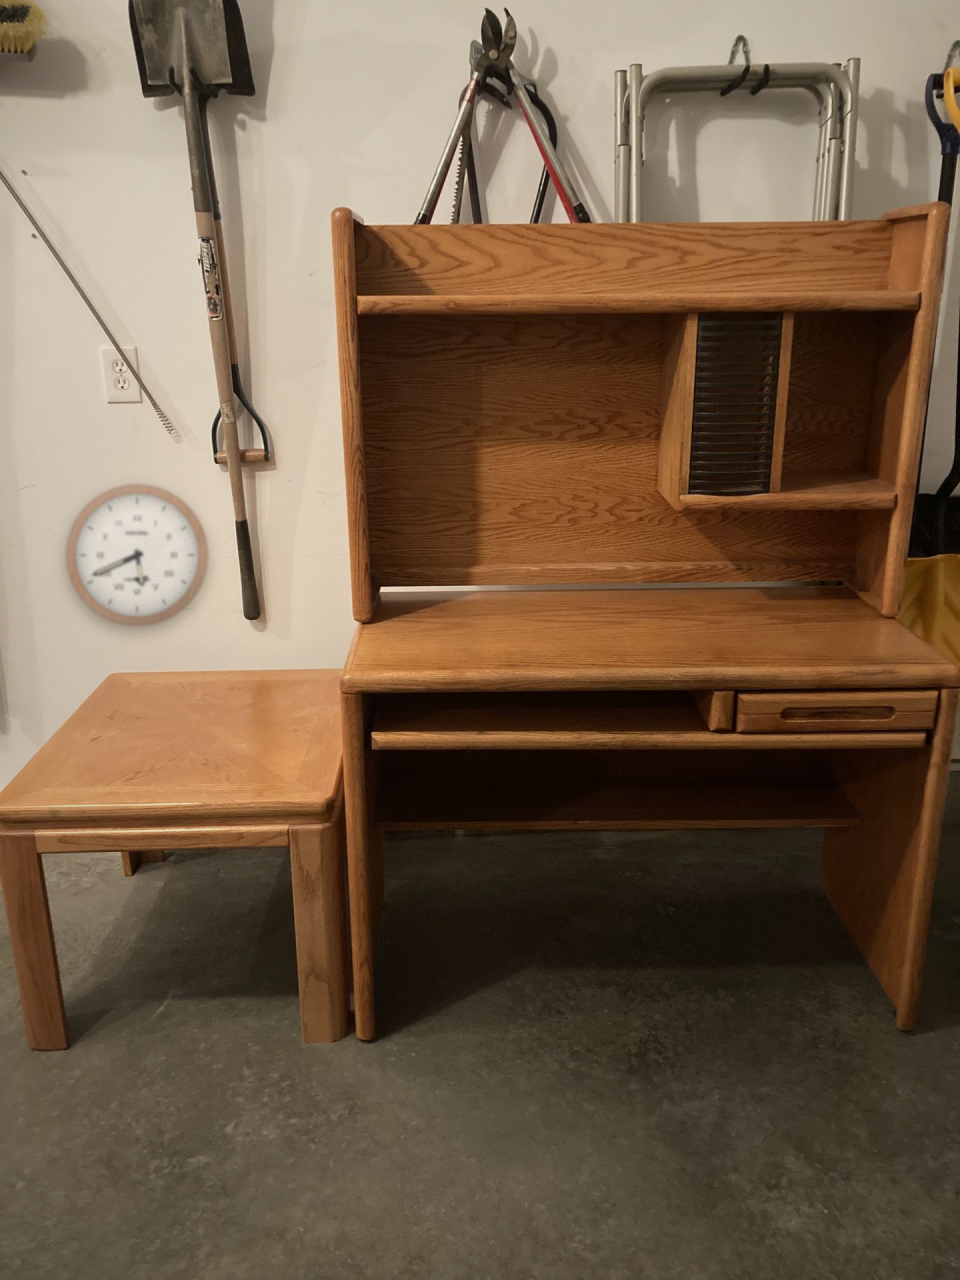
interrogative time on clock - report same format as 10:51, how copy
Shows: 5:41
